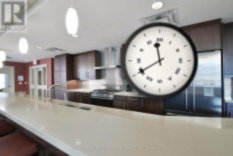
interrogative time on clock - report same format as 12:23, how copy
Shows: 11:40
